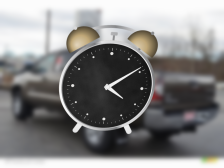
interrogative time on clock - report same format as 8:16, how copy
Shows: 4:09
